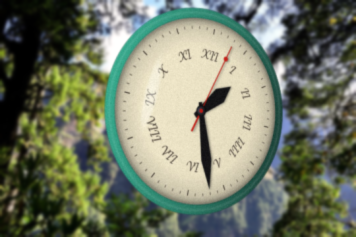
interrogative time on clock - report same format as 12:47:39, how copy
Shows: 1:27:03
